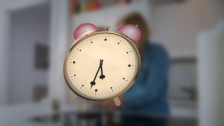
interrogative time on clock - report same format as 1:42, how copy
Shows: 5:32
